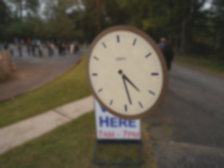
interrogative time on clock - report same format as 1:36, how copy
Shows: 4:28
